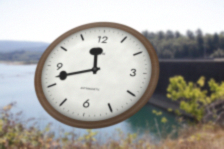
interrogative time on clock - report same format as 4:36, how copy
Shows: 11:42
